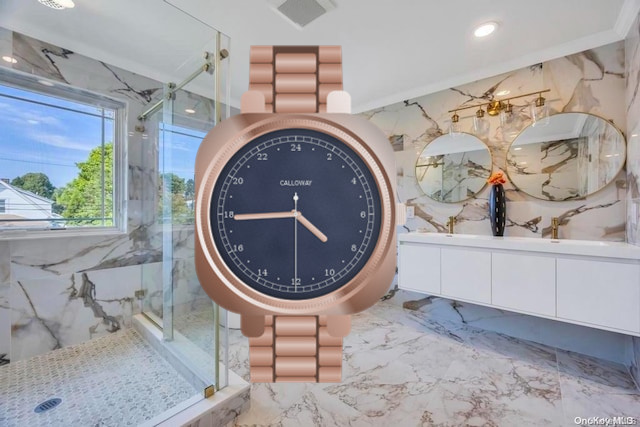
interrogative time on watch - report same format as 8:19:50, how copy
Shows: 8:44:30
